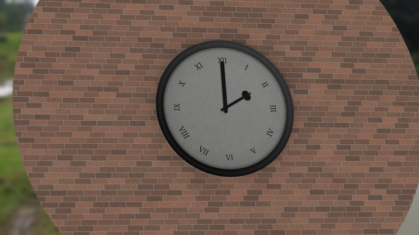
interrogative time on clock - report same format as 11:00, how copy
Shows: 2:00
